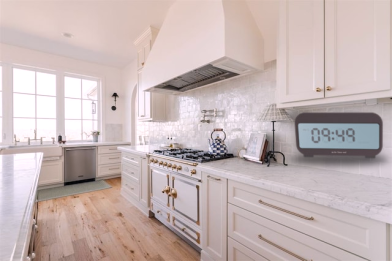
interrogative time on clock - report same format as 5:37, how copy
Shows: 9:49
